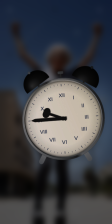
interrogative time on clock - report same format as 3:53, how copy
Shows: 9:45
